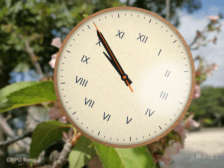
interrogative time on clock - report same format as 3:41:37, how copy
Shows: 9:50:51
